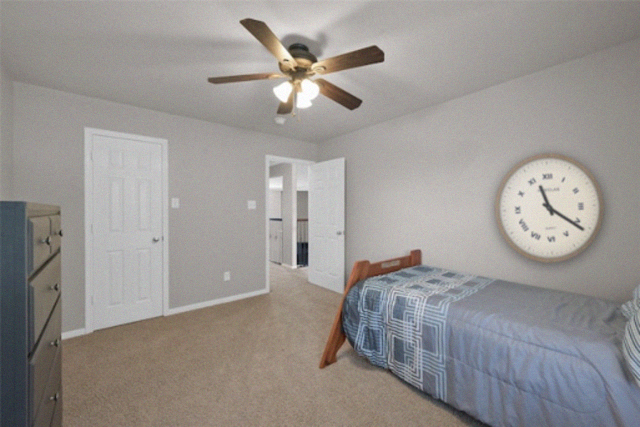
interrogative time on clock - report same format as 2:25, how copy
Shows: 11:21
